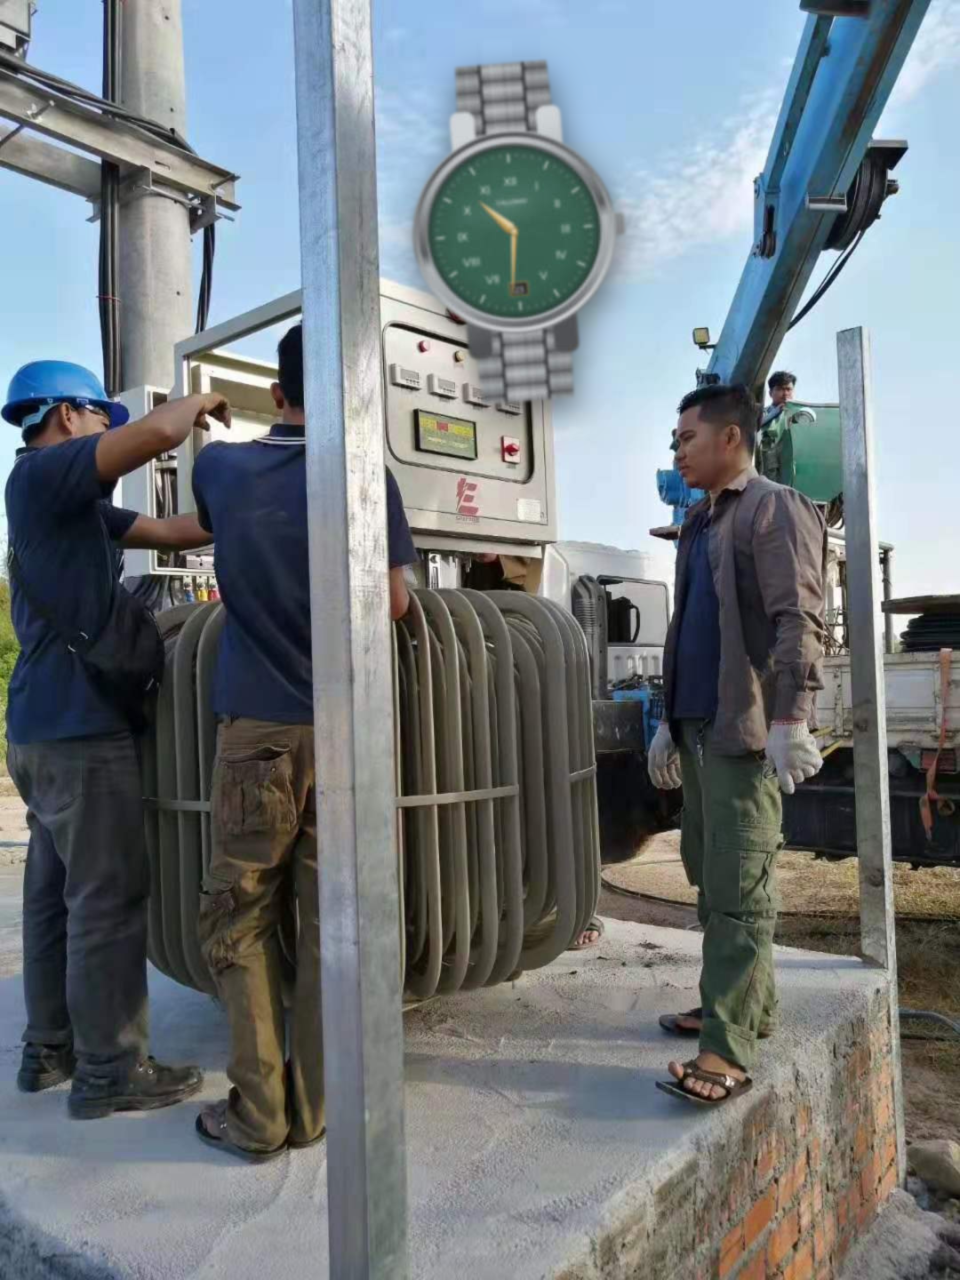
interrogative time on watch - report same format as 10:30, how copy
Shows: 10:31
